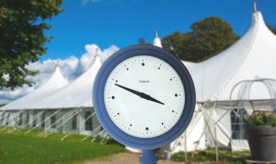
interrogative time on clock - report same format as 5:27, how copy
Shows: 3:49
